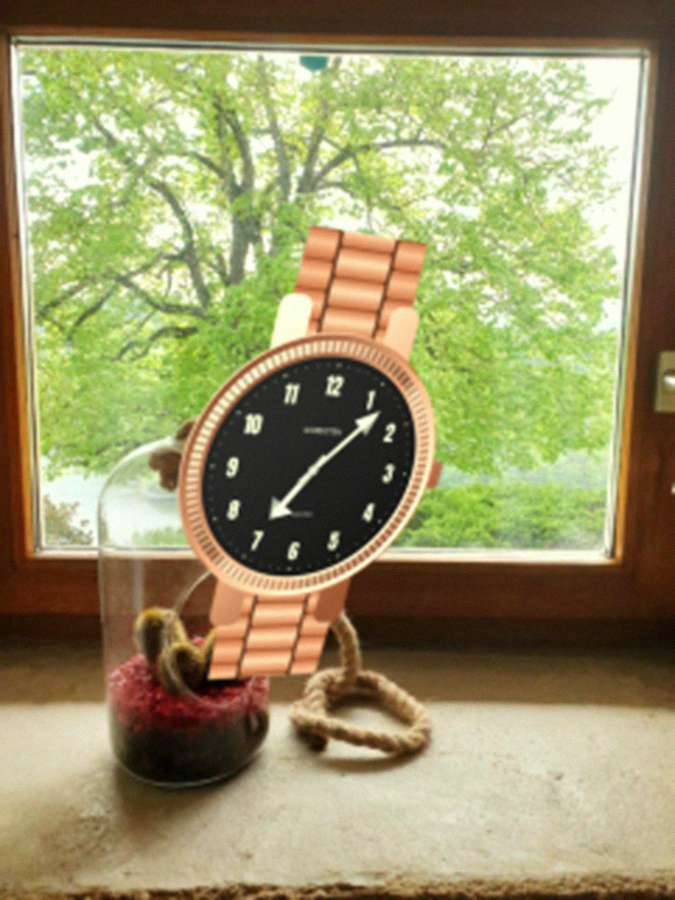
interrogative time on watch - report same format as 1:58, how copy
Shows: 7:07
